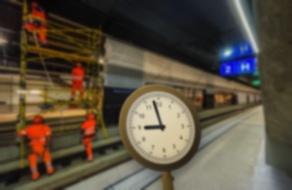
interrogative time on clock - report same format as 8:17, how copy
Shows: 8:58
